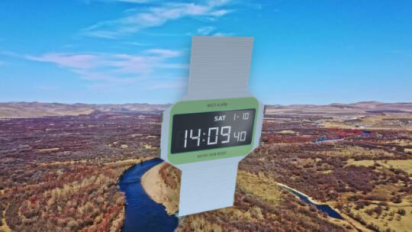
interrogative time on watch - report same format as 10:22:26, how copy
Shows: 14:09:40
